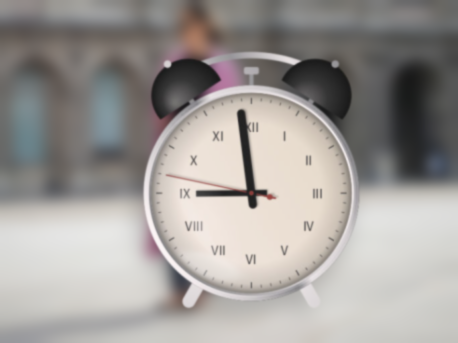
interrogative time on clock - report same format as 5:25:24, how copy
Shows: 8:58:47
